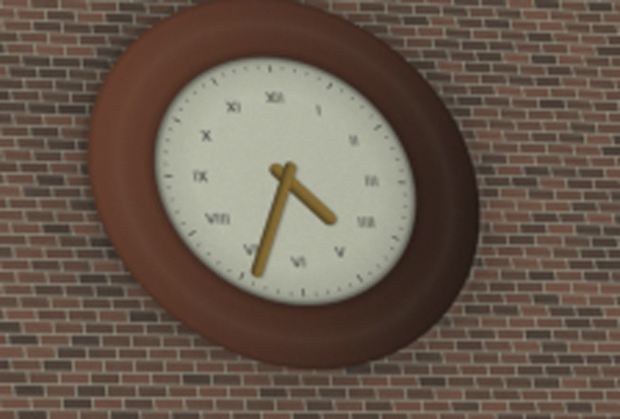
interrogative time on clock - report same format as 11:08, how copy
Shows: 4:34
